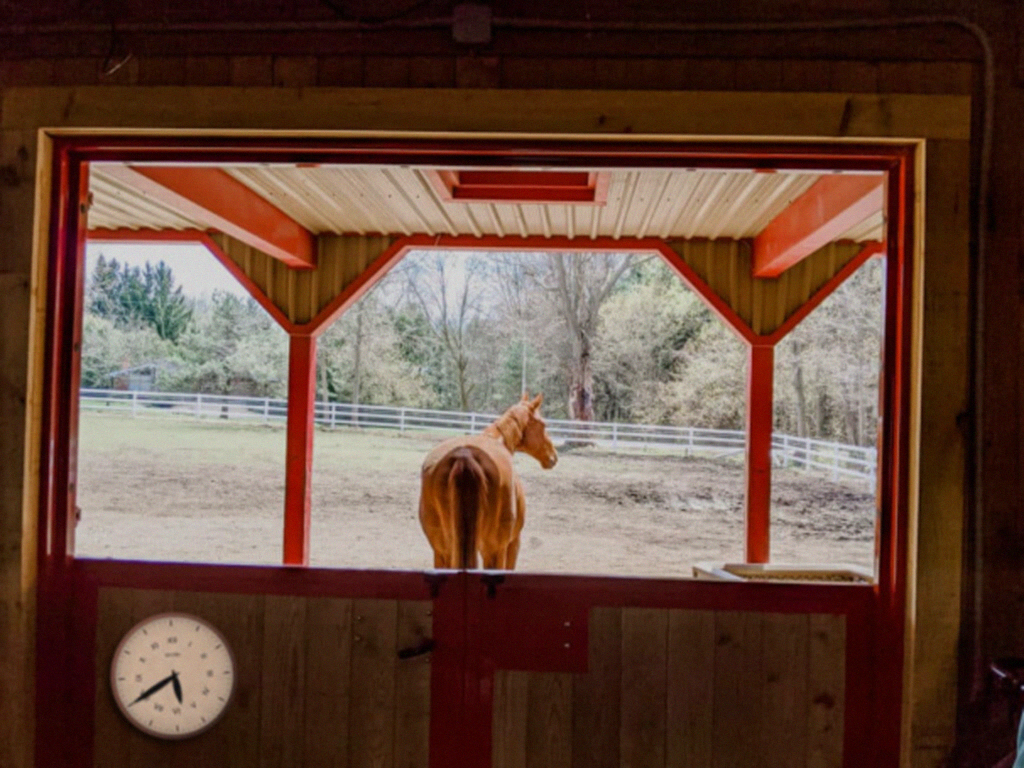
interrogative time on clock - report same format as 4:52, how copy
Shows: 5:40
